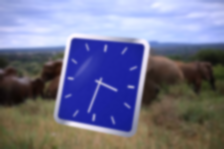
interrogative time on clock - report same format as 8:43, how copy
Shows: 3:32
